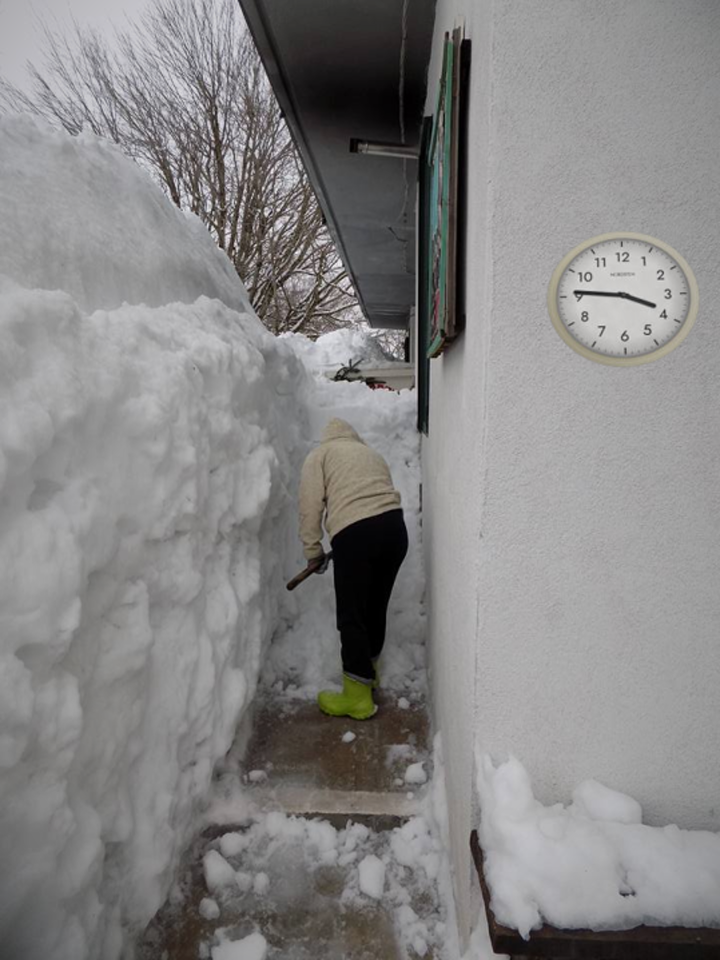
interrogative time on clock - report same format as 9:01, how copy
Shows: 3:46
